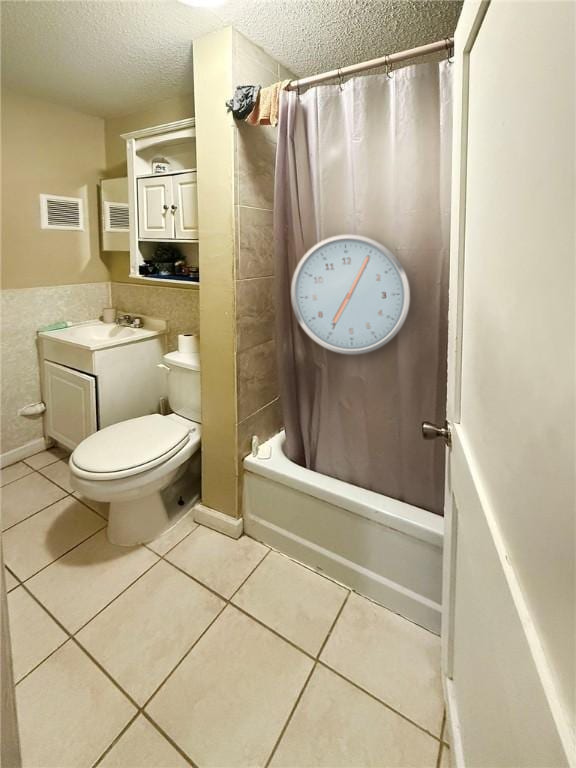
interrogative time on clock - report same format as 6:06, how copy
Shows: 7:05
